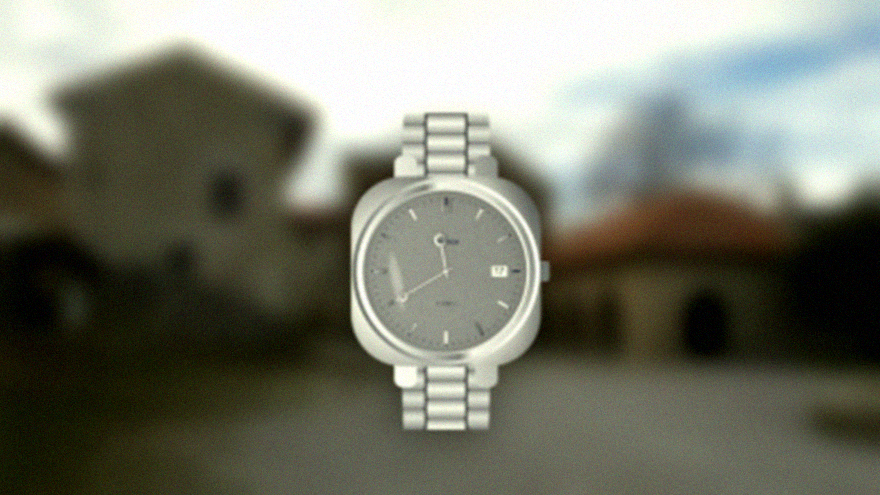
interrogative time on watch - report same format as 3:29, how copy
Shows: 11:40
